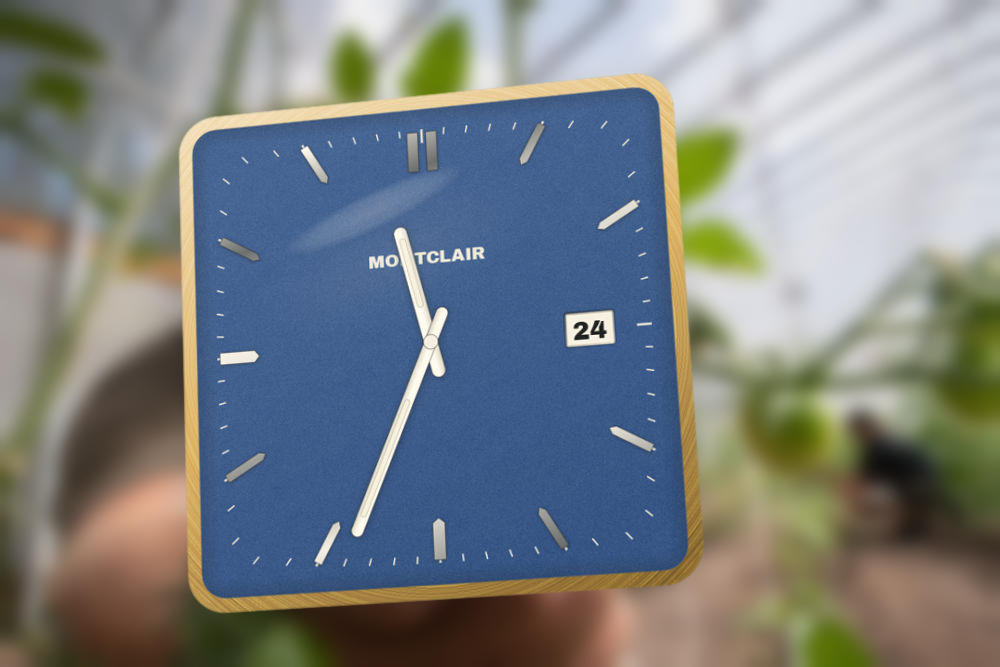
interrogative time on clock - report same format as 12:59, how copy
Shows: 11:34
